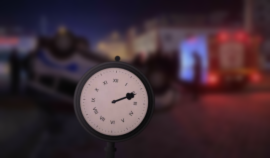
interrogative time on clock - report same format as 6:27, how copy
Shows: 2:11
